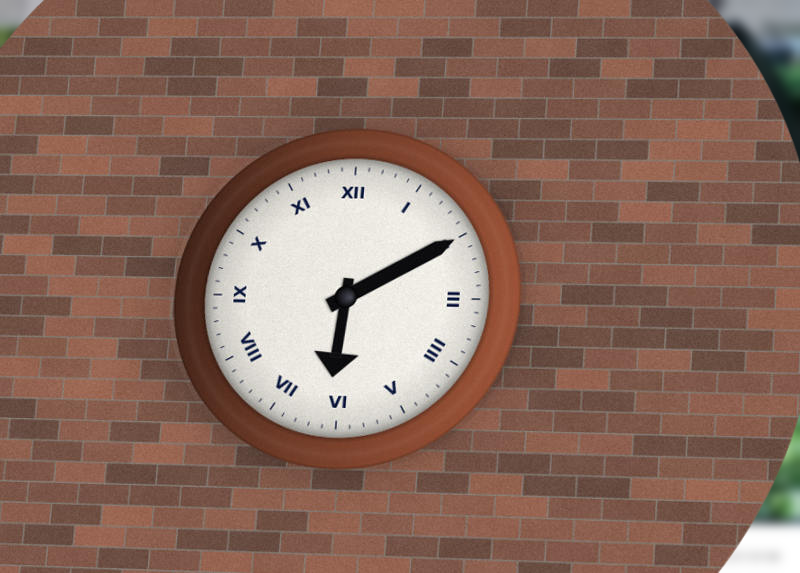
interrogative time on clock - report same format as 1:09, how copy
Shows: 6:10
